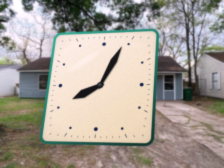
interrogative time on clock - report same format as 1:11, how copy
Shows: 8:04
